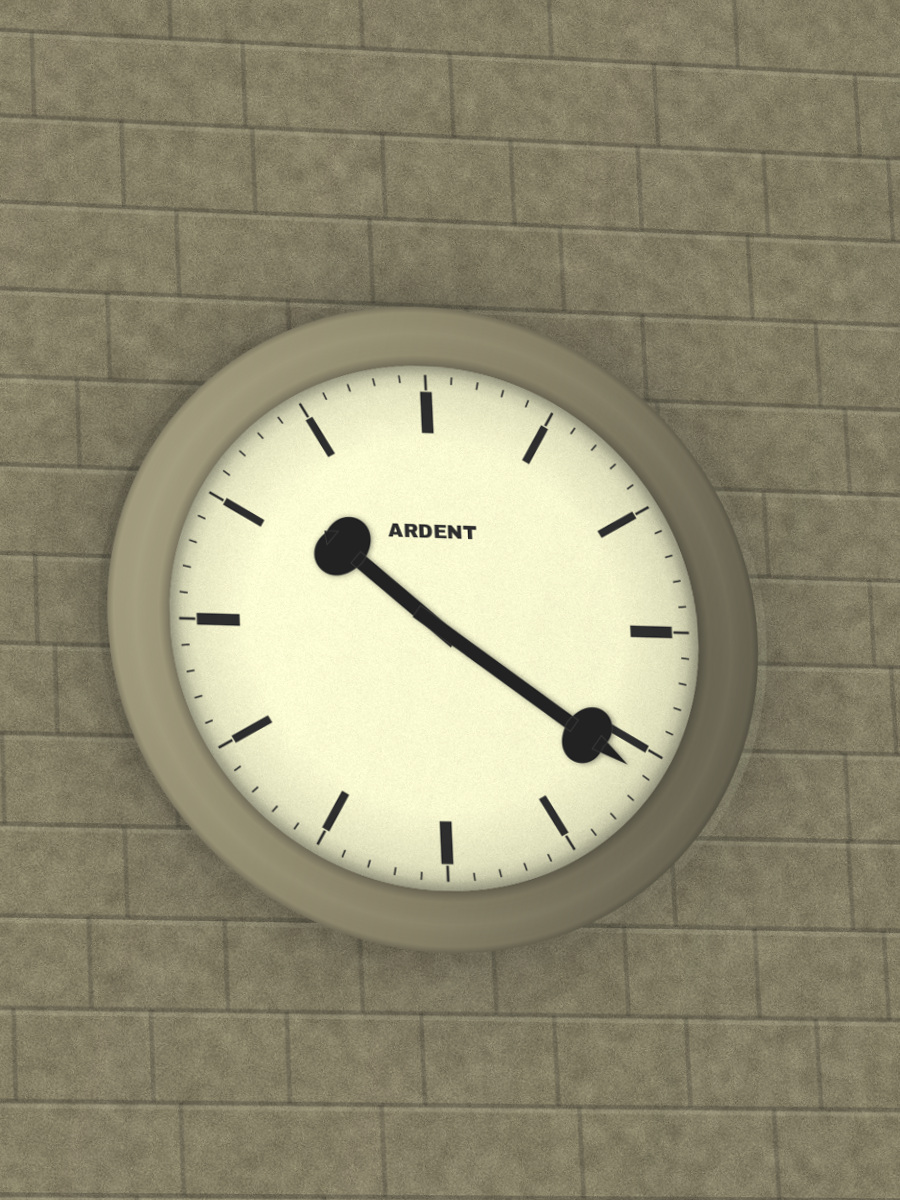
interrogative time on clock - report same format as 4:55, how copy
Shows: 10:21
